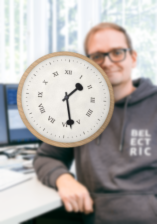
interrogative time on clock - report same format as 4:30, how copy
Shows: 1:28
